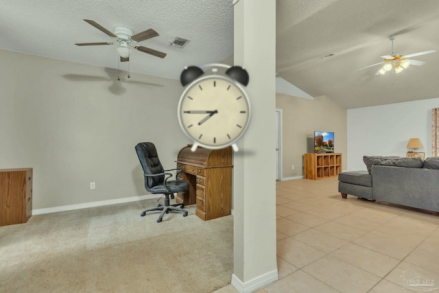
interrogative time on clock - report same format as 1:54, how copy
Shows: 7:45
